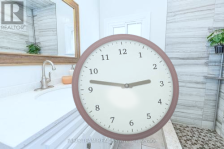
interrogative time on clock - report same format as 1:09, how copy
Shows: 2:47
